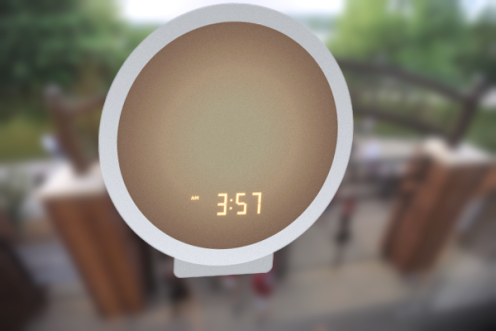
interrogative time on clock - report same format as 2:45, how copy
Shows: 3:57
